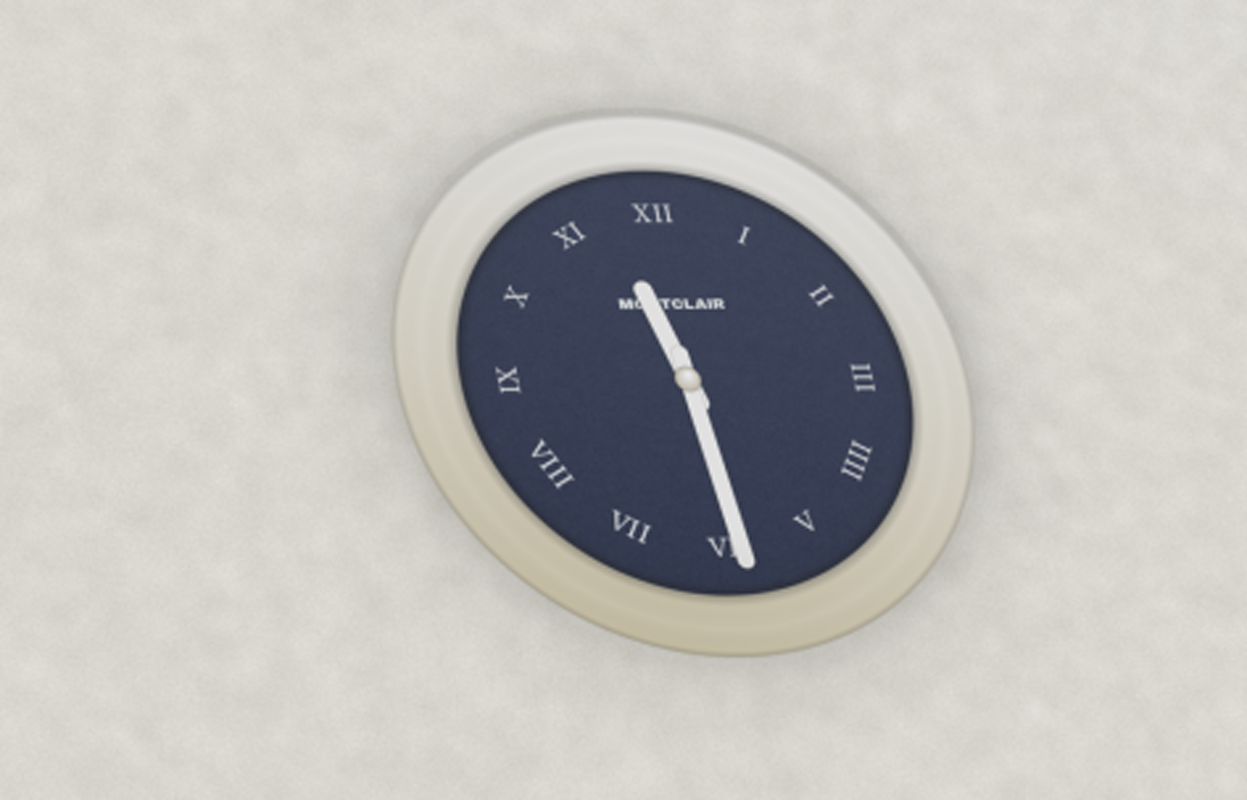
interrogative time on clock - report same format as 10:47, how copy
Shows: 11:29
